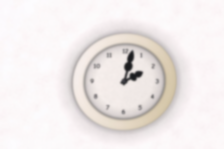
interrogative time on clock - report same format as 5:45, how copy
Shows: 2:02
